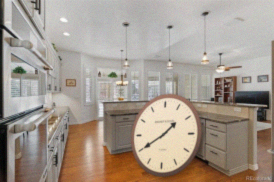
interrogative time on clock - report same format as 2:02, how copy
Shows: 1:40
